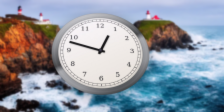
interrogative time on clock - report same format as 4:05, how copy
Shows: 12:48
